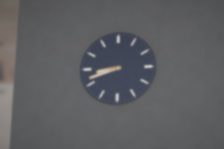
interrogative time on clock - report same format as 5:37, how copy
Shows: 8:42
